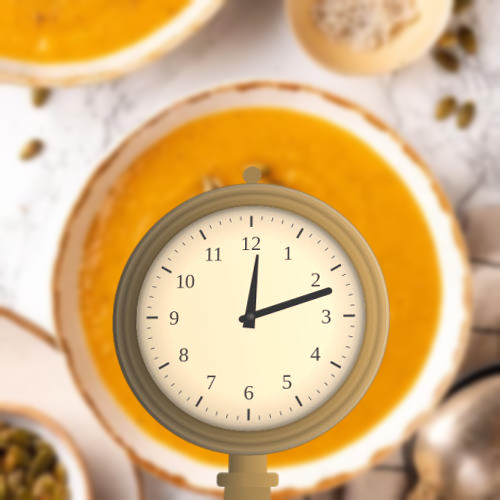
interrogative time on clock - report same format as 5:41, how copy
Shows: 12:12
